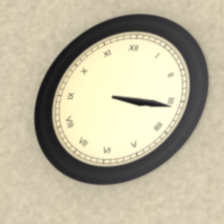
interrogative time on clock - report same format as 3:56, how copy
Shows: 3:16
